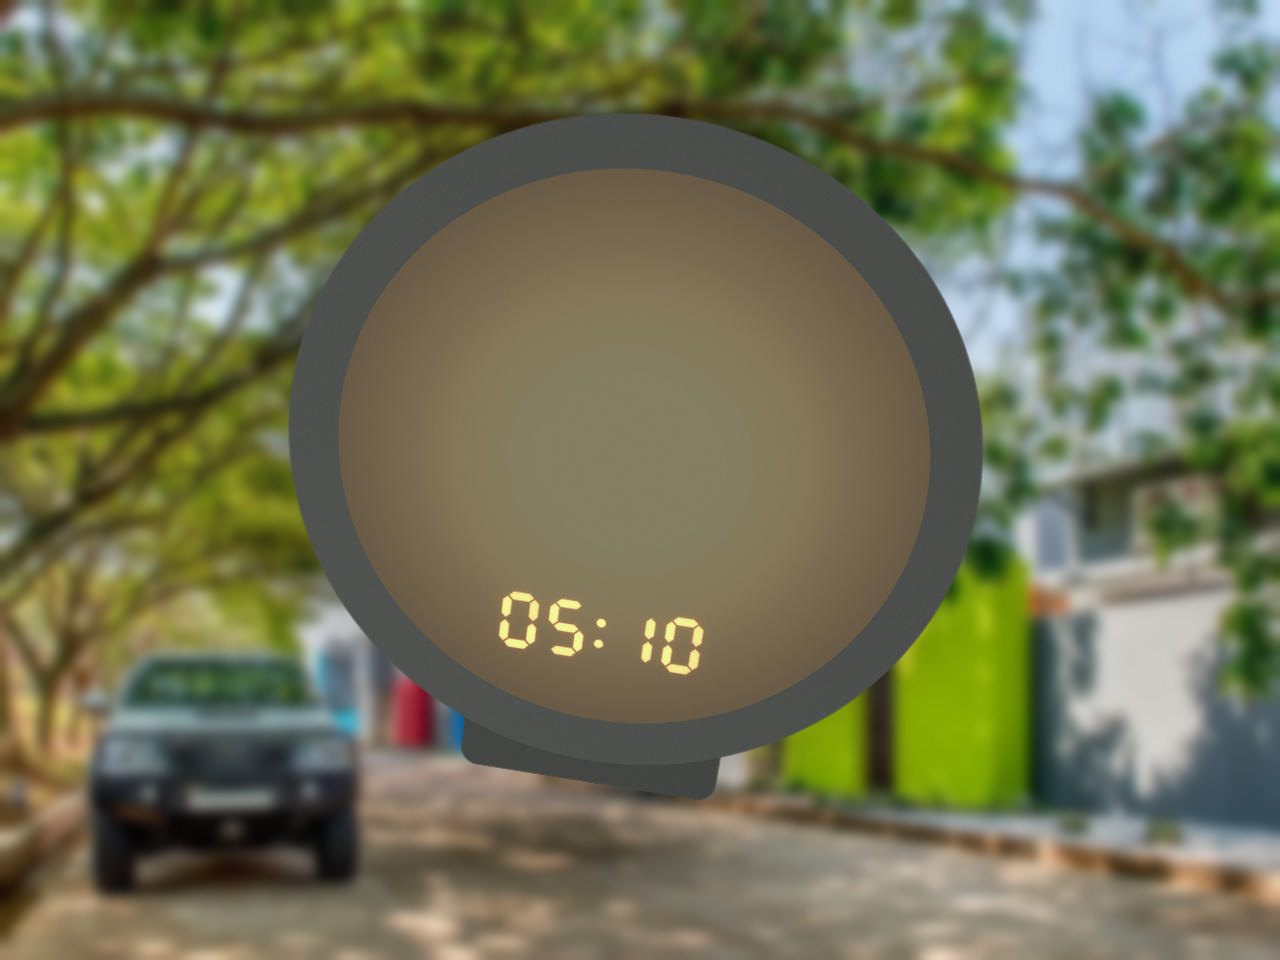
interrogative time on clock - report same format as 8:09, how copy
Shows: 5:10
